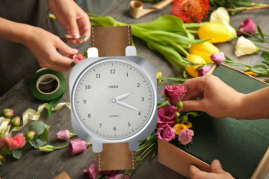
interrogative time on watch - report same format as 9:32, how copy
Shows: 2:19
